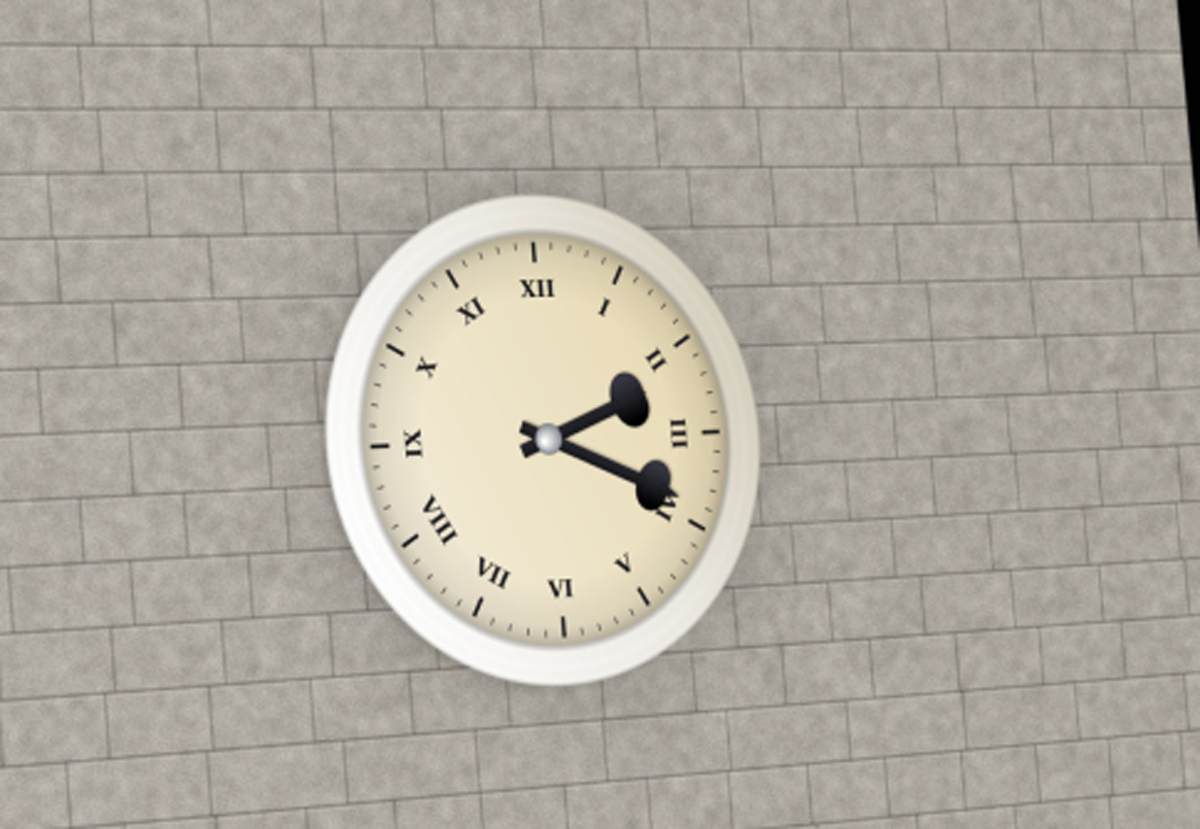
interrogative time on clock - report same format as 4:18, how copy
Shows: 2:19
